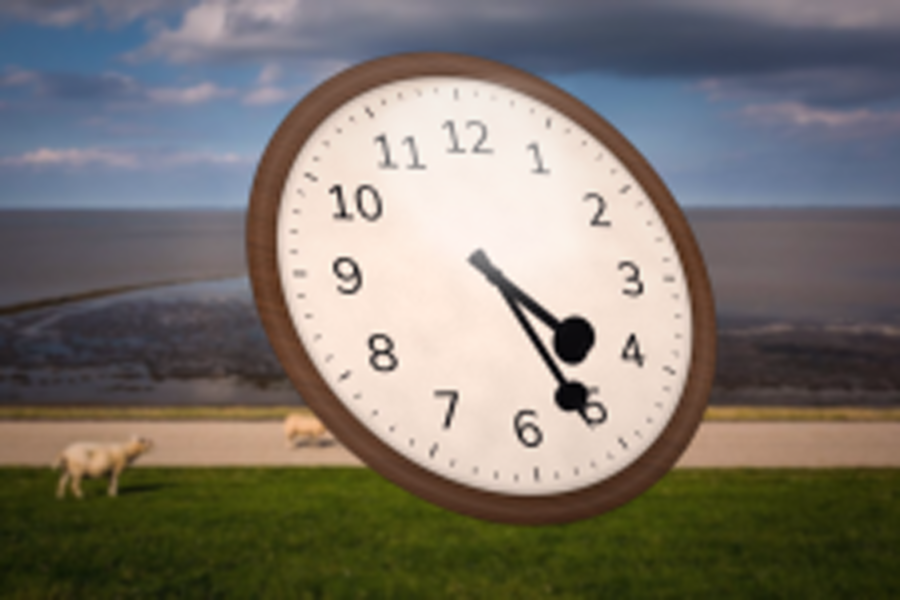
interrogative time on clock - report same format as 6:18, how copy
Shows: 4:26
